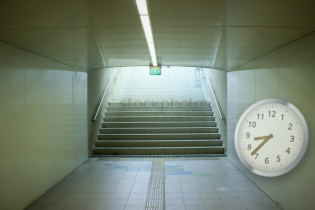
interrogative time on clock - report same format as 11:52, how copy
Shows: 8:37
